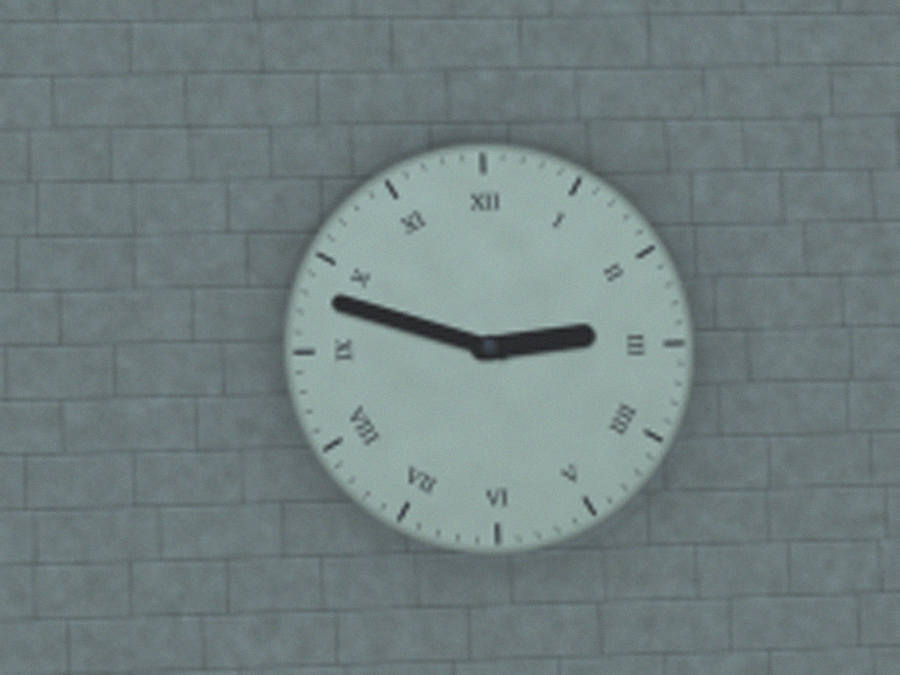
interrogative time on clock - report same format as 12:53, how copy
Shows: 2:48
